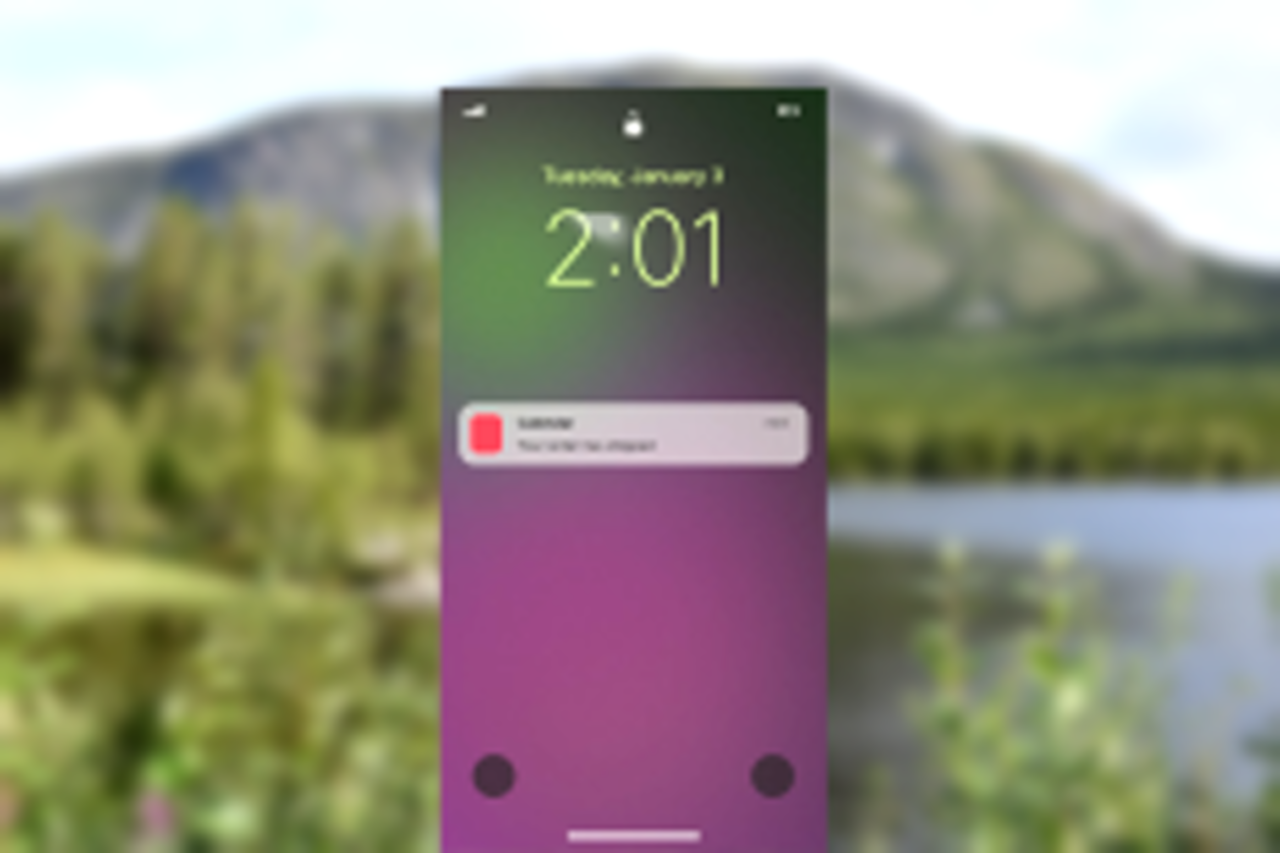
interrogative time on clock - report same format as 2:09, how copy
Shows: 2:01
